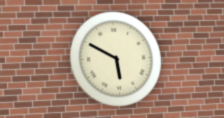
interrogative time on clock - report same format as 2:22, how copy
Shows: 5:50
